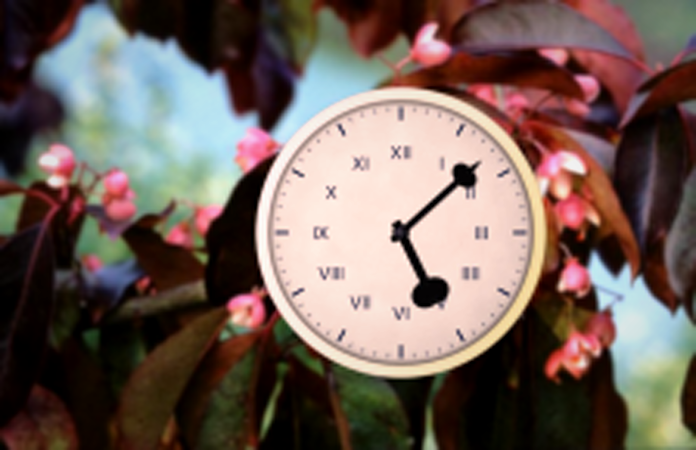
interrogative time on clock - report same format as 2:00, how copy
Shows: 5:08
